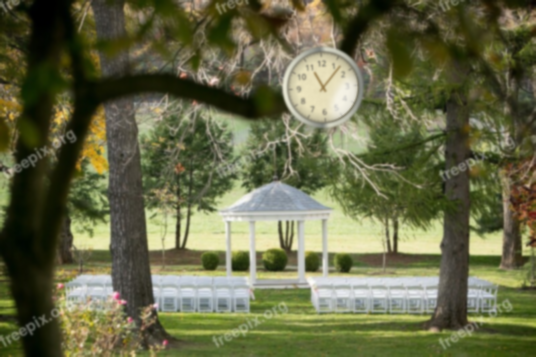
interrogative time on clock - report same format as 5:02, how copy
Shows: 11:07
